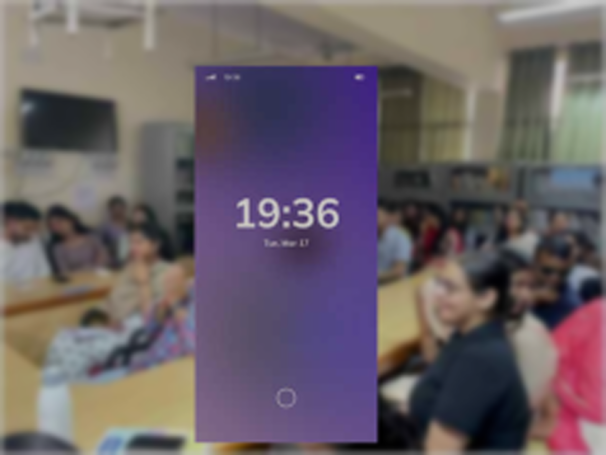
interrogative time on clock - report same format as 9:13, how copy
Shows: 19:36
